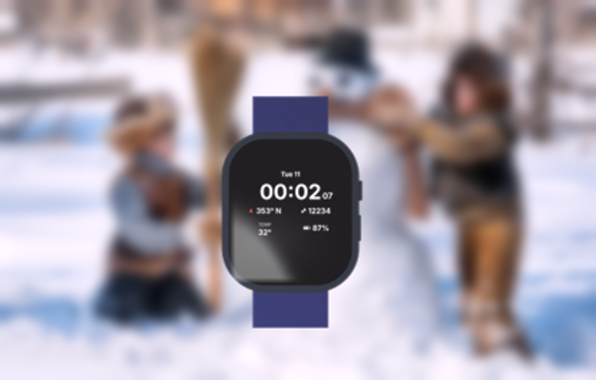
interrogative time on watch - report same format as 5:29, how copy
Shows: 0:02
